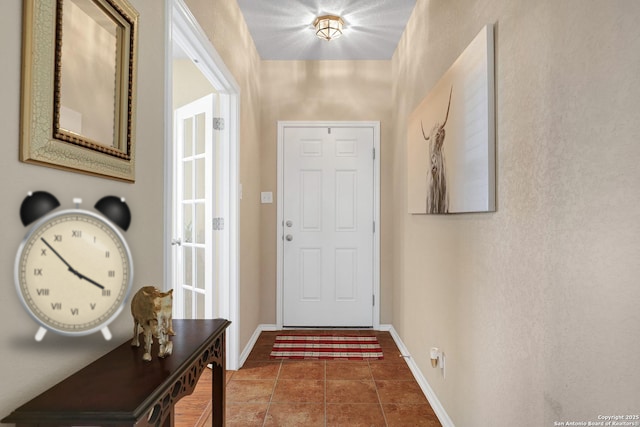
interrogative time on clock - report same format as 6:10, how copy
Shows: 3:52
